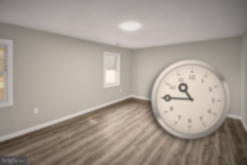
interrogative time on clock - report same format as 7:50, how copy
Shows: 10:45
